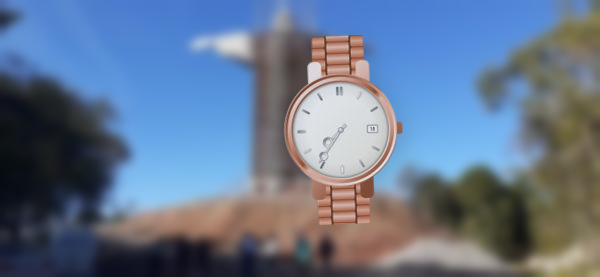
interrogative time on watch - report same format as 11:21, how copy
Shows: 7:36
